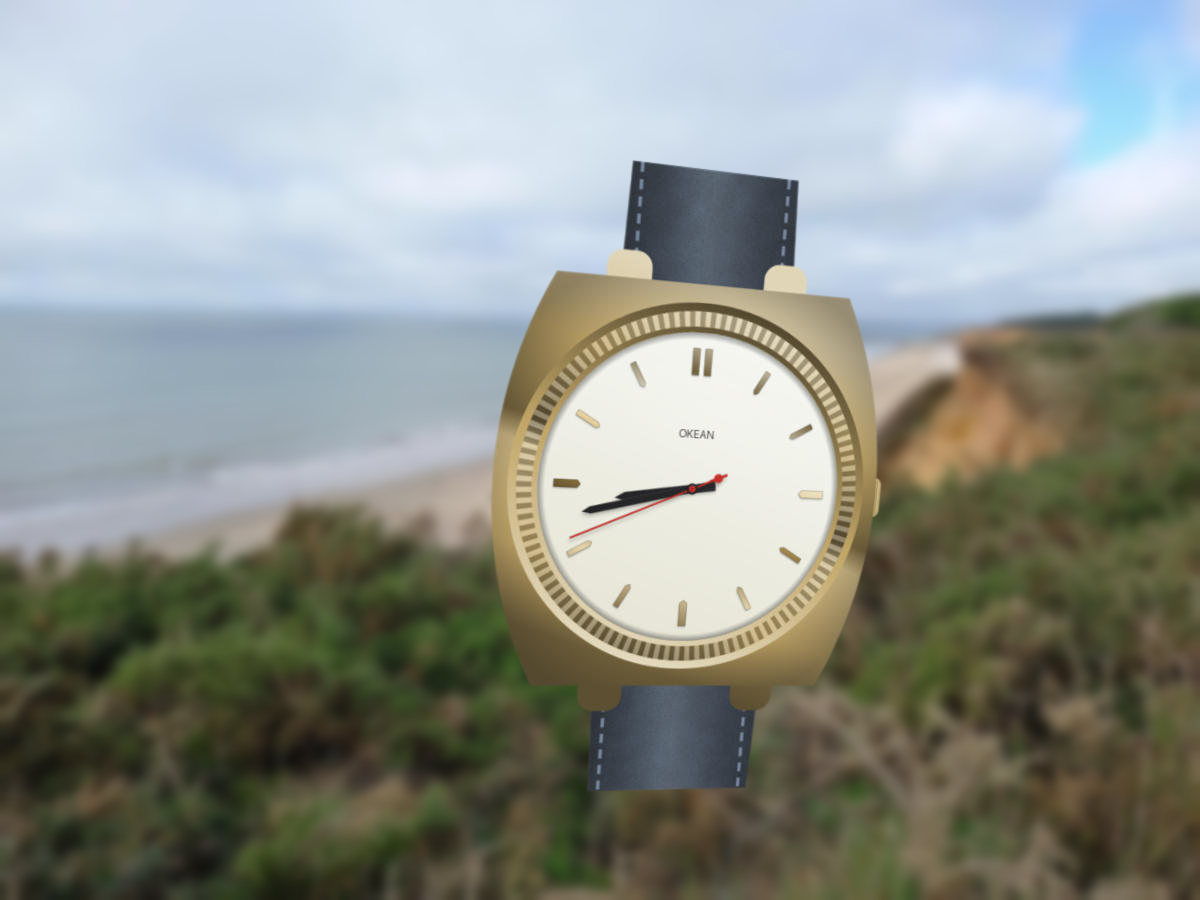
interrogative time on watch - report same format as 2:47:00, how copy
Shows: 8:42:41
